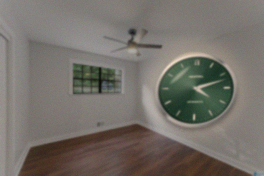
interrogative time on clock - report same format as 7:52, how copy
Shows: 4:12
